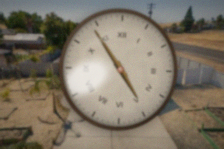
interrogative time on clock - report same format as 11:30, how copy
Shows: 4:54
